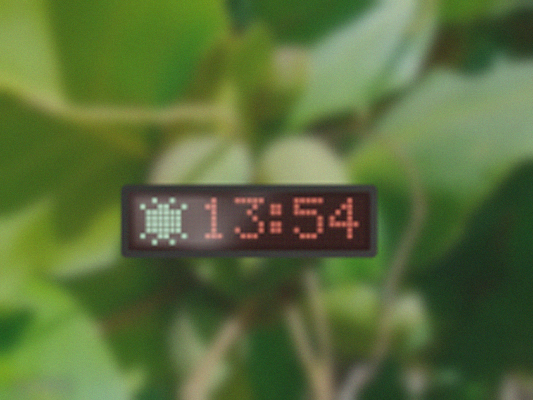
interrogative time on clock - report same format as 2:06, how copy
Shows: 13:54
